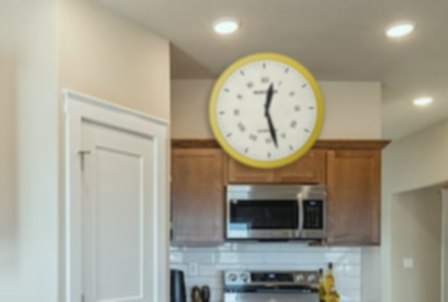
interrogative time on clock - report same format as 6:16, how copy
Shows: 12:28
